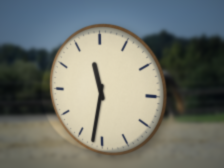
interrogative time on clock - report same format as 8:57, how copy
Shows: 11:32
